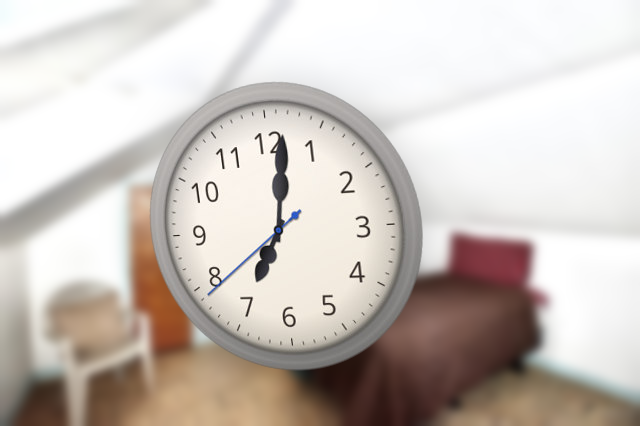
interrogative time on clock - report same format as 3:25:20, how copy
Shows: 7:01:39
